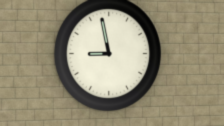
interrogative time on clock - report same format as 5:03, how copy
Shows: 8:58
